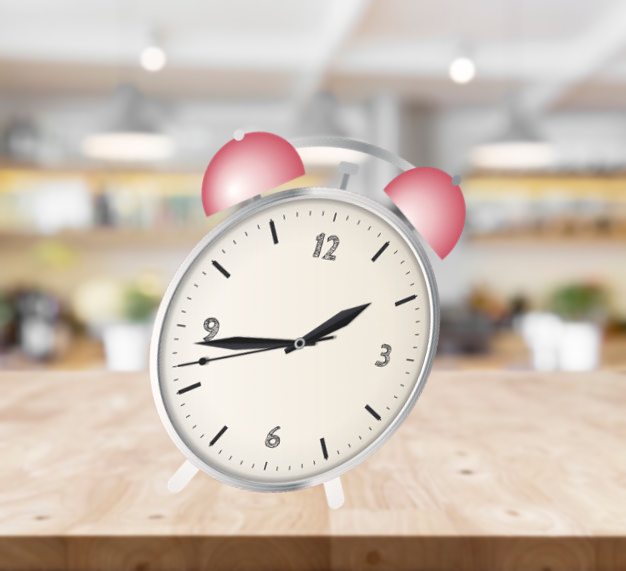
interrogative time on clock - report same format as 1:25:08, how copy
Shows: 1:43:42
